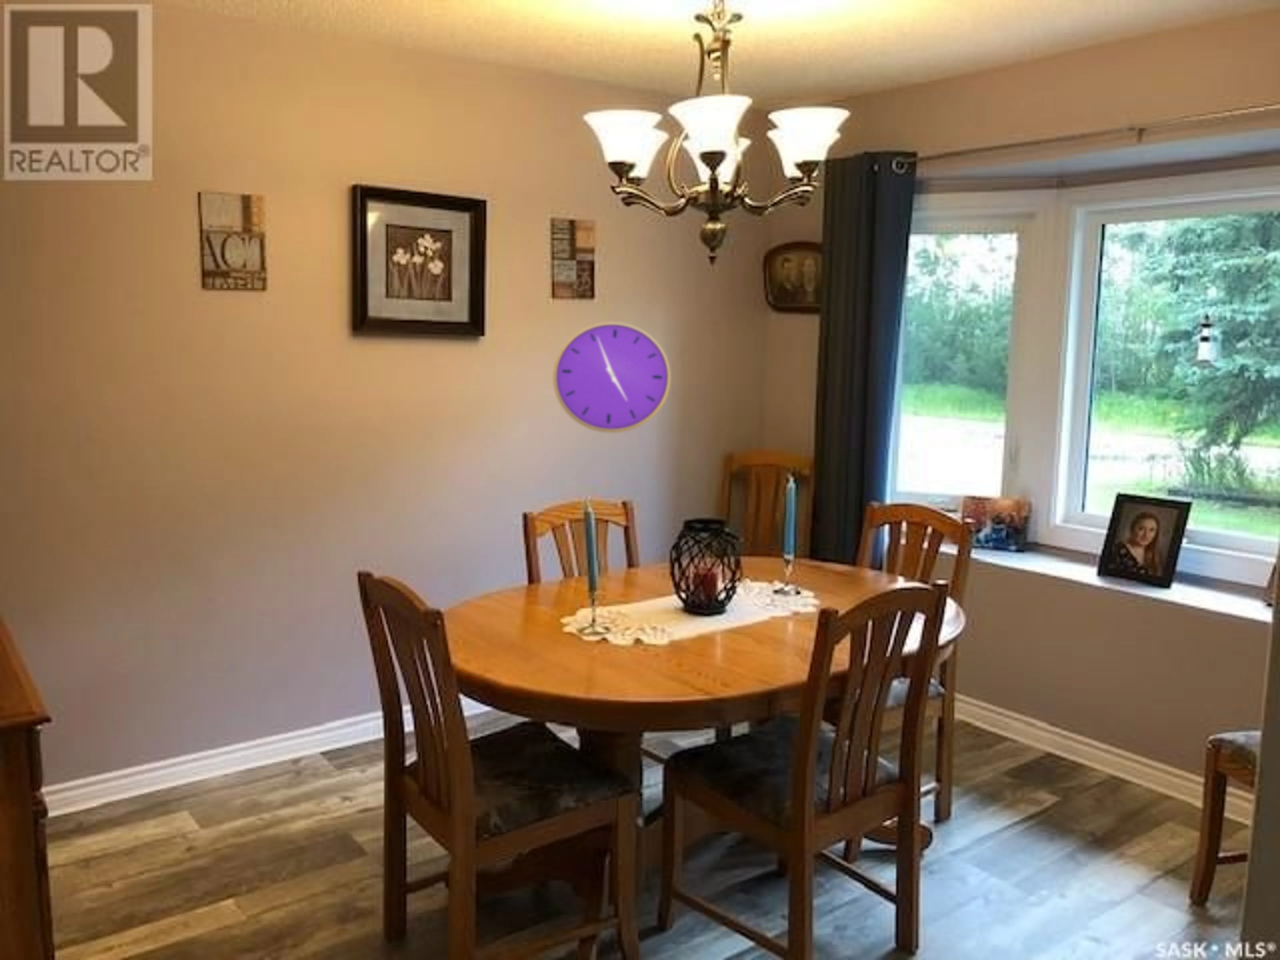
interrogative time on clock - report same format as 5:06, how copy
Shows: 4:56
